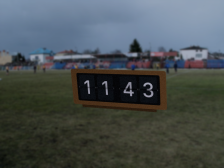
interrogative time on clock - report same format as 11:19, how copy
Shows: 11:43
